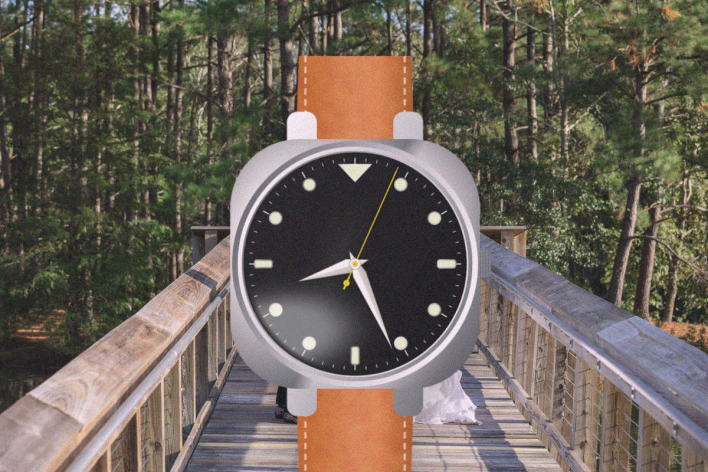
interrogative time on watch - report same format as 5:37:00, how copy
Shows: 8:26:04
